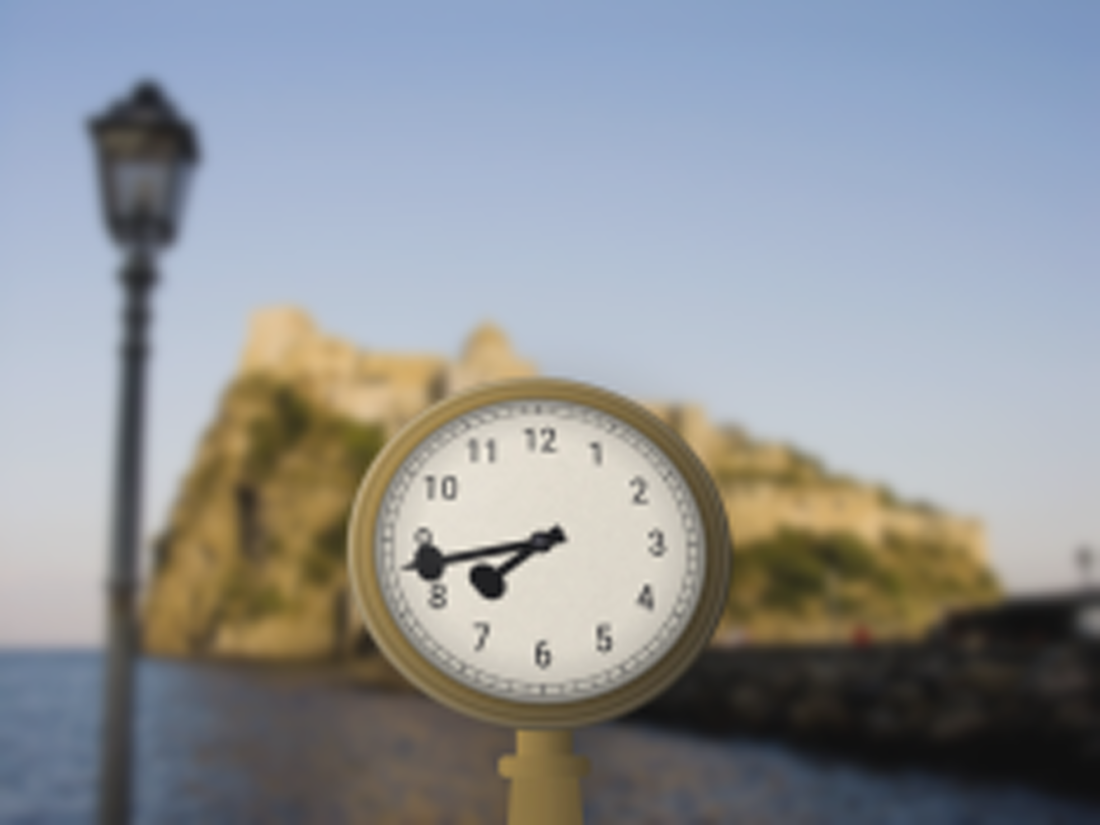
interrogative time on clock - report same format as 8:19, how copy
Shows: 7:43
